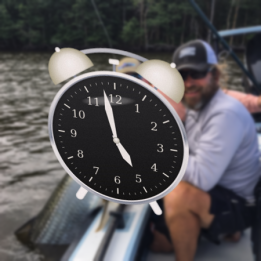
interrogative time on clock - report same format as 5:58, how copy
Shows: 4:58
